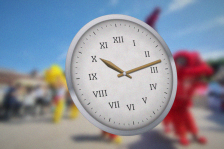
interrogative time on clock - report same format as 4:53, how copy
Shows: 10:13
